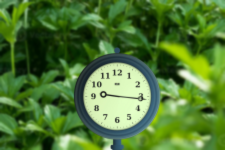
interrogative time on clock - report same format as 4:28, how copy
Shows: 9:16
